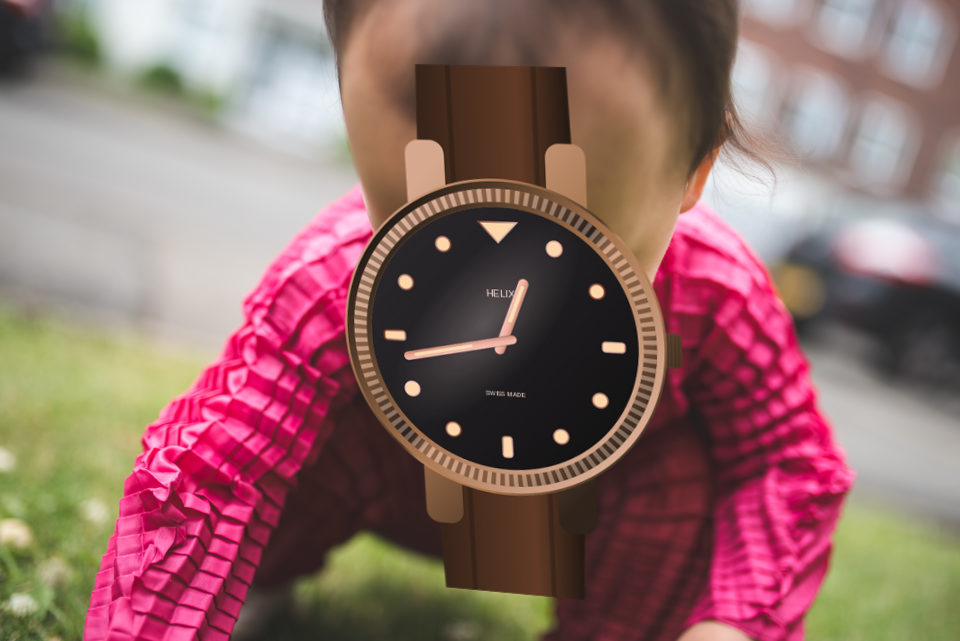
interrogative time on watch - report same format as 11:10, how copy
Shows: 12:43
